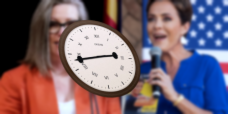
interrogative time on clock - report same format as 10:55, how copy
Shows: 2:43
